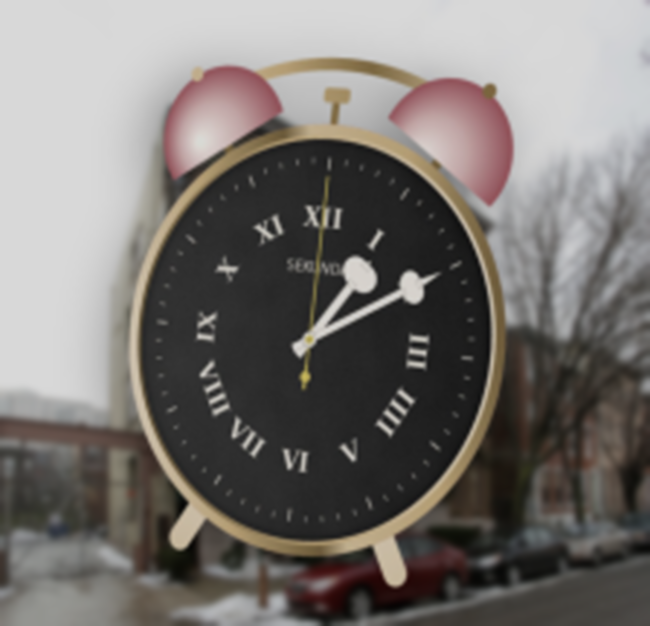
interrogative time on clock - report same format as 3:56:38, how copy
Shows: 1:10:00
